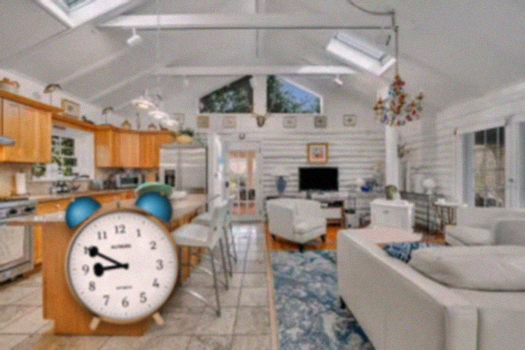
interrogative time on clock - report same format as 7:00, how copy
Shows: 8:50
